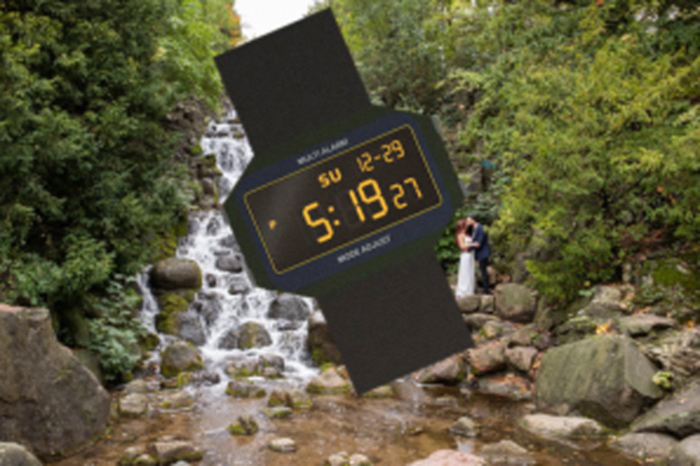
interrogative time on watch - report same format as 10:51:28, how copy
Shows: 5:19:27
